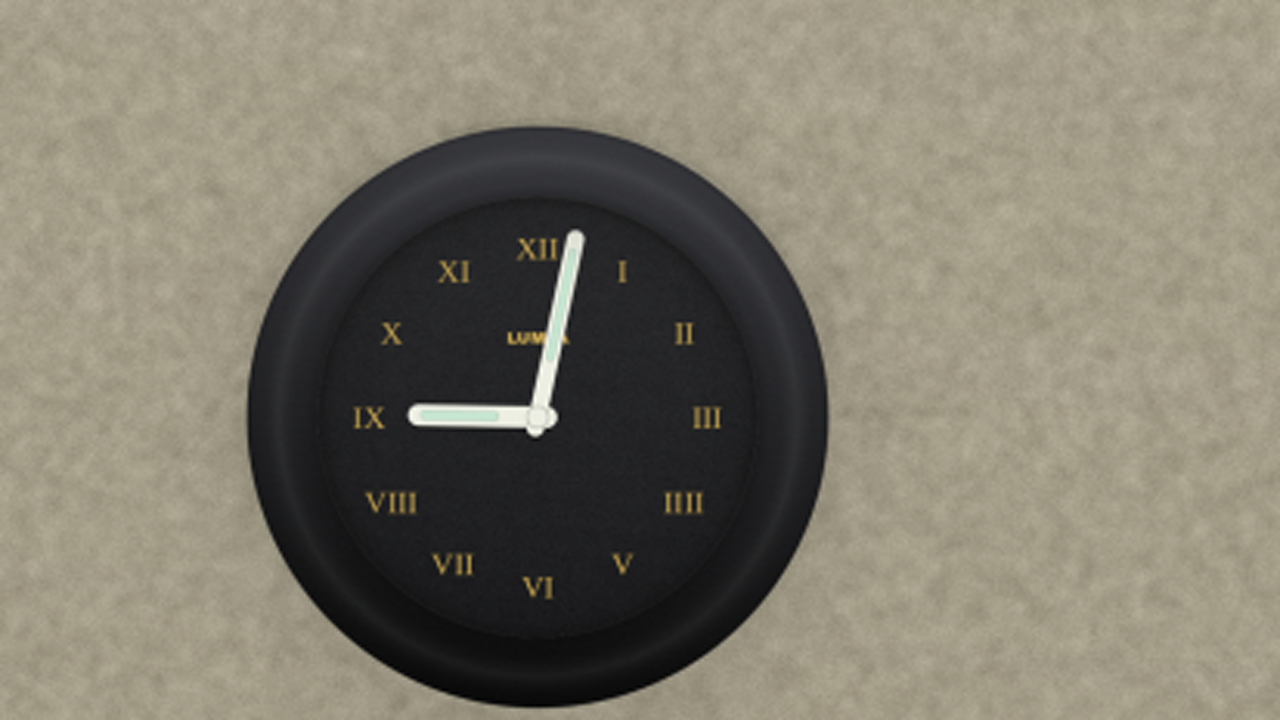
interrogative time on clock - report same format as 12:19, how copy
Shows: 9:02
